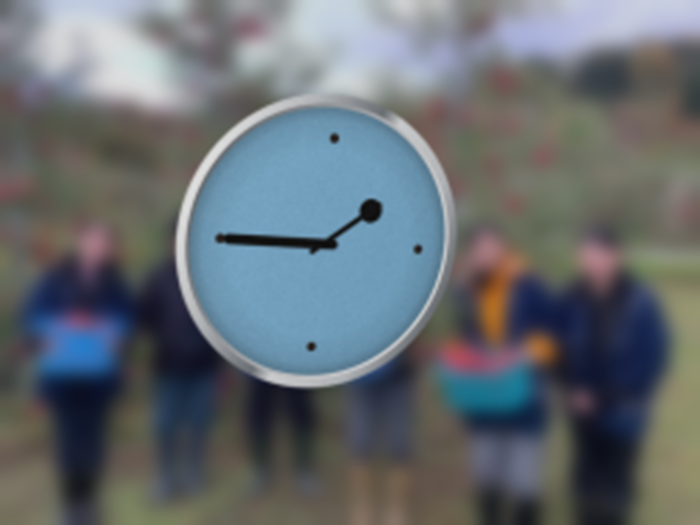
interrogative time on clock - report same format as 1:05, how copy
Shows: 1:45
